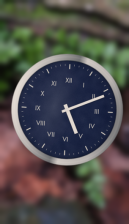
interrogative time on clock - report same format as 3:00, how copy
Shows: 5:11
